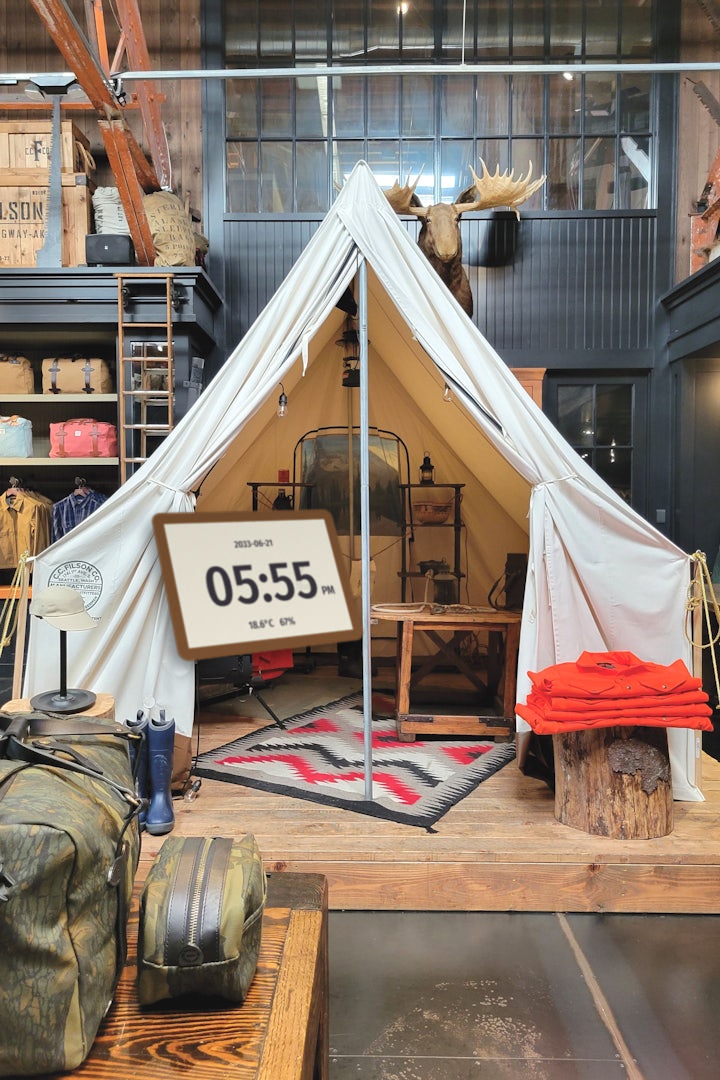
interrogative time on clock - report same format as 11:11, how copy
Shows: 5:55
